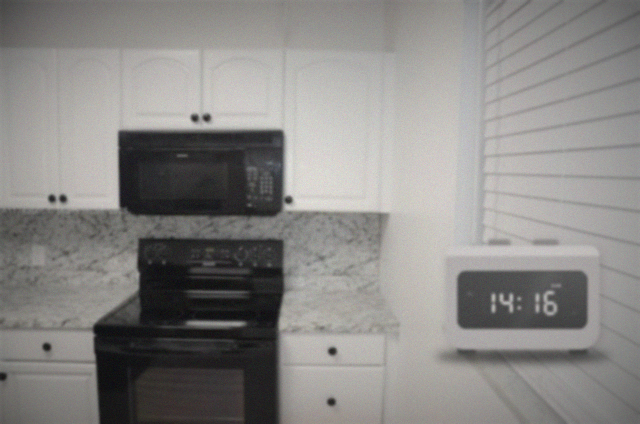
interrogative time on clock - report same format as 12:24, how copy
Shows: 14:16
